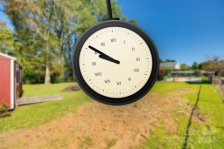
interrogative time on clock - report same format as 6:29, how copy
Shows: 9:51
